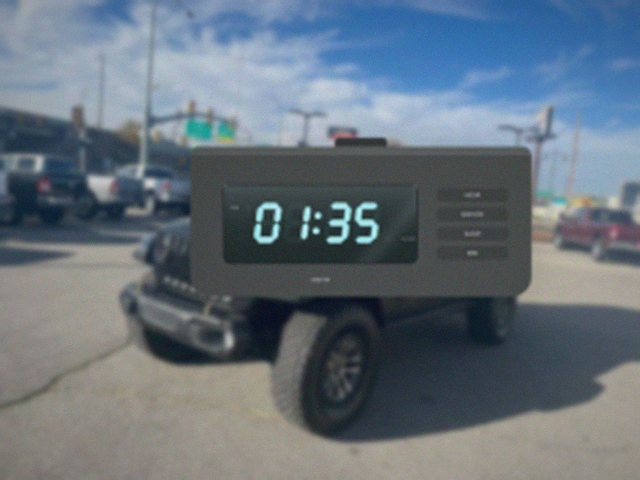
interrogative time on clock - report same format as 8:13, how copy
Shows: 1:35
